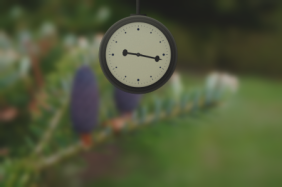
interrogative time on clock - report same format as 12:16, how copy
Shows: 9:17
